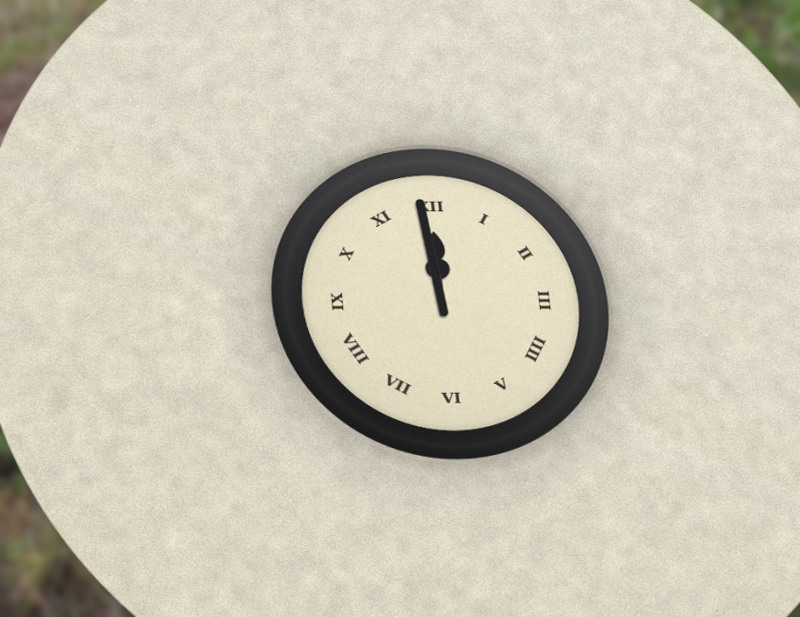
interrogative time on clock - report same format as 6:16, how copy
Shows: 11:59
